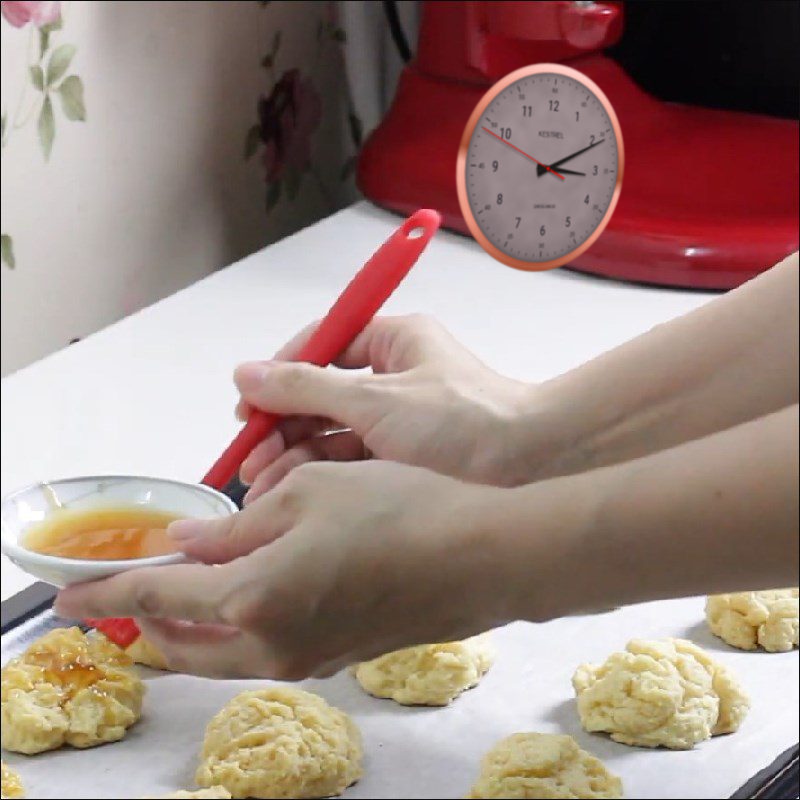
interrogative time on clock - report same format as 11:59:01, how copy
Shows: 3:10:49
